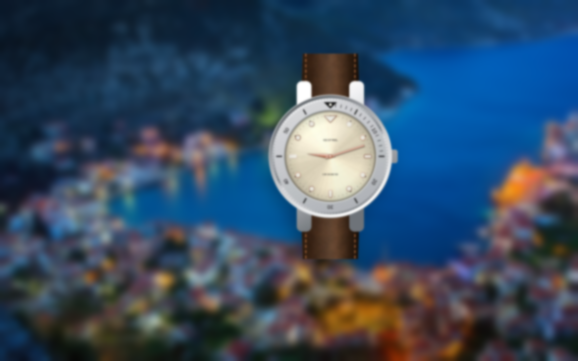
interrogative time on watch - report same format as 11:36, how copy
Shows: 9:12
